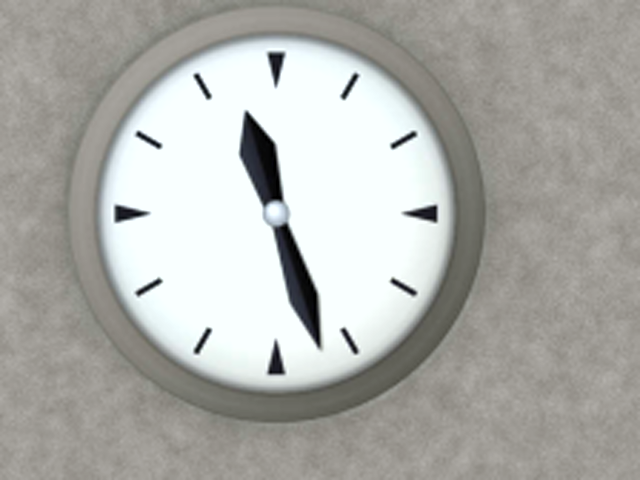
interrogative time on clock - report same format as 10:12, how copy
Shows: 11:27
